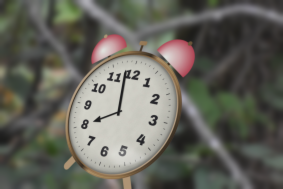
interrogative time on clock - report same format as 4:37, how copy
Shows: 7:58
